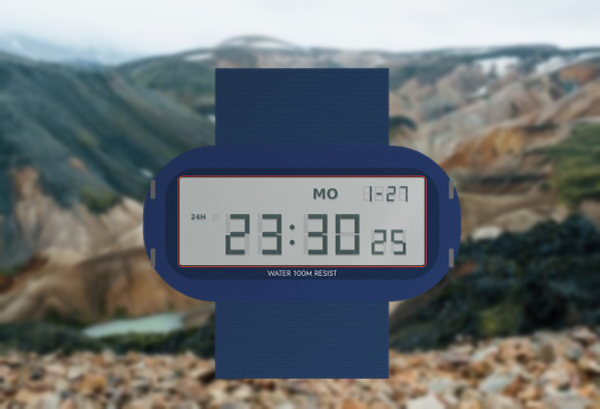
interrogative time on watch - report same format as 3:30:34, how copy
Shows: 23:30:25
